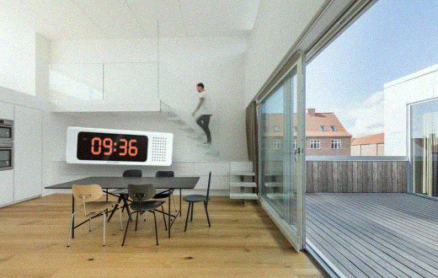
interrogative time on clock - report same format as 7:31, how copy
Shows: 9:36
